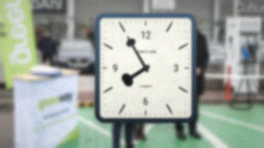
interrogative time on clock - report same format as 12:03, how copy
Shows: 7:55
